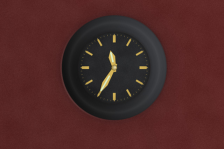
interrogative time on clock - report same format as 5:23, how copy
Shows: 11:35
